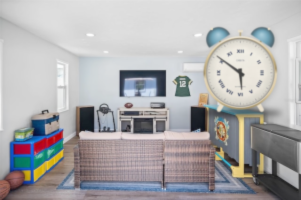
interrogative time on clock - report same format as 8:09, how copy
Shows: 5:51
